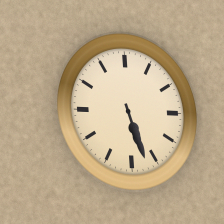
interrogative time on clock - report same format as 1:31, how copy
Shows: 5:27
